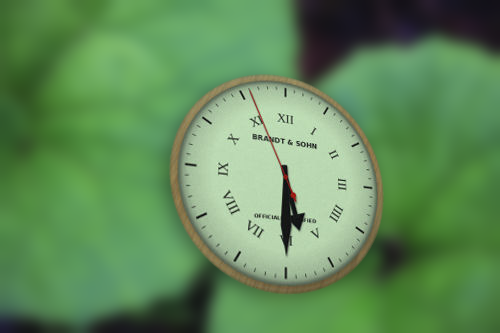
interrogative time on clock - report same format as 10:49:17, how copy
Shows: 5:29:56
